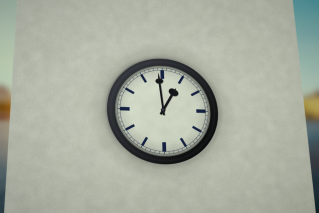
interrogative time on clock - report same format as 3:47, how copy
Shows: 12:59
